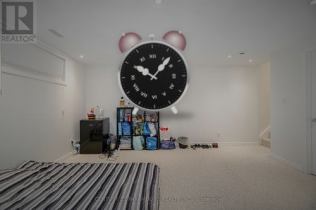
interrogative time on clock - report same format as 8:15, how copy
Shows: 10:07
